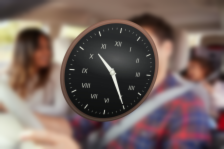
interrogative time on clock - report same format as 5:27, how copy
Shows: 10:25
